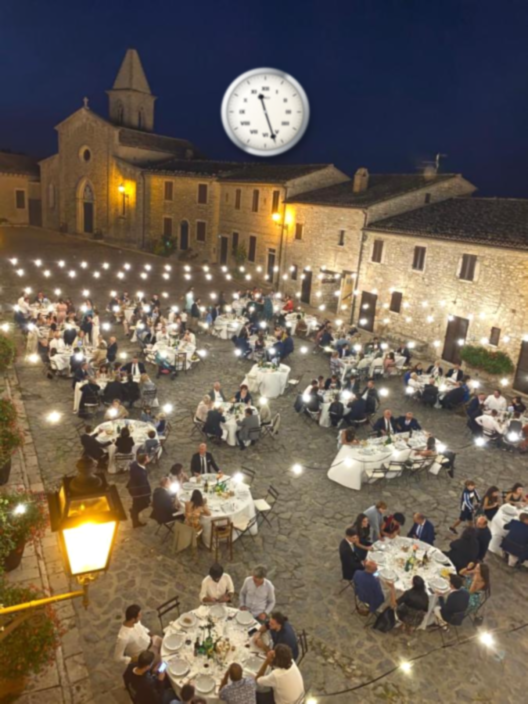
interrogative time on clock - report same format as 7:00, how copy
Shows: 11:27
